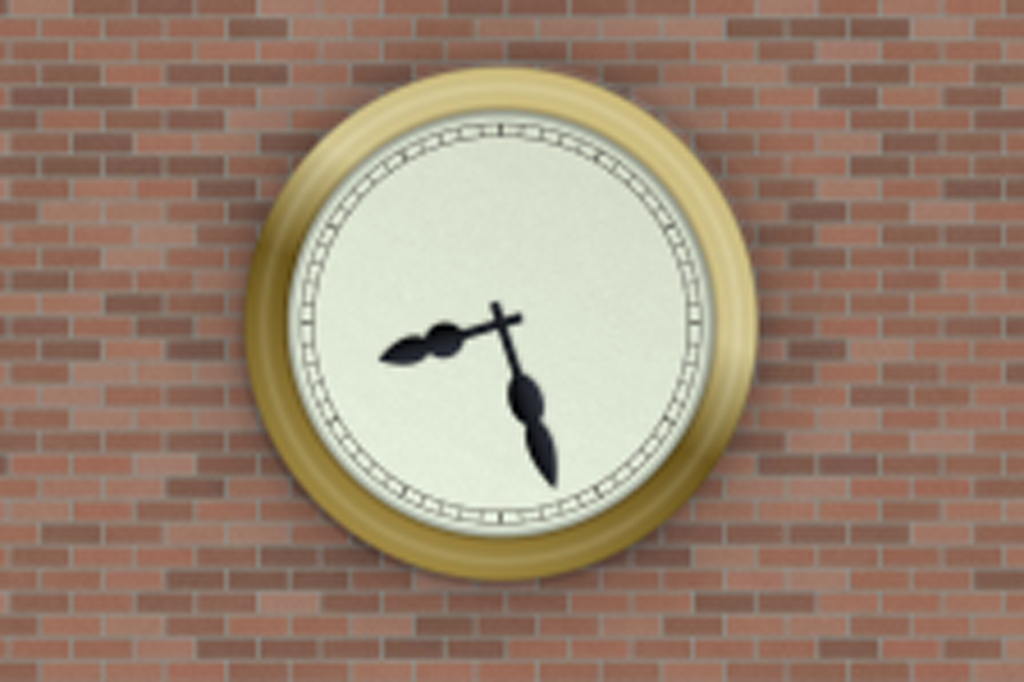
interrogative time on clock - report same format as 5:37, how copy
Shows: 8:27
